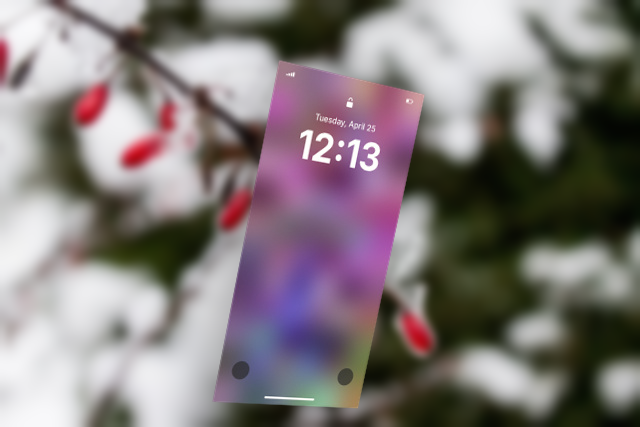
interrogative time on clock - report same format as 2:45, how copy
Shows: 12:13
